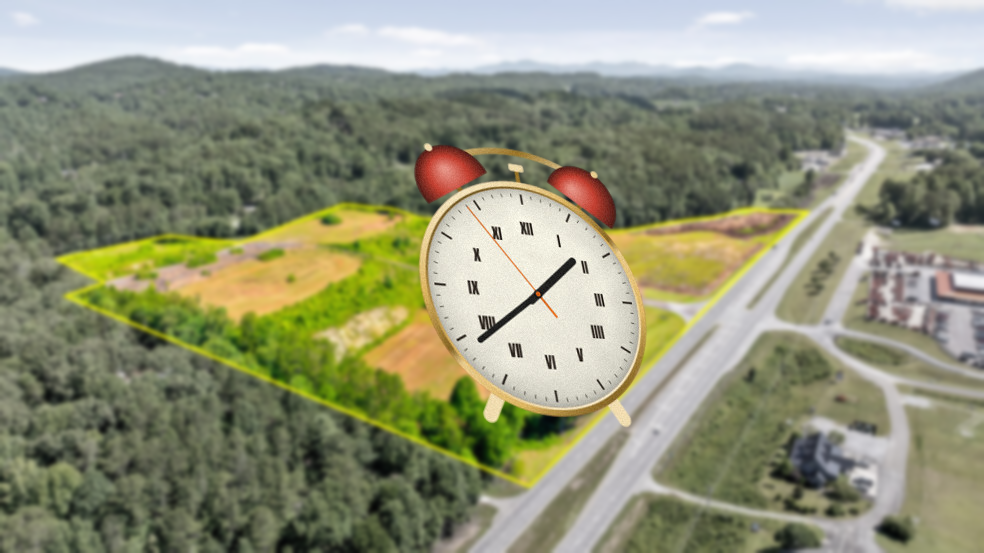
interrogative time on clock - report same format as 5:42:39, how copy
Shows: 1:38:54
